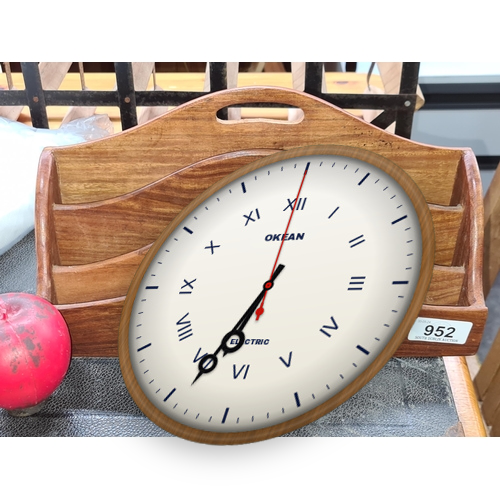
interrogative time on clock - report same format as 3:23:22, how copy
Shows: 6:34:00
